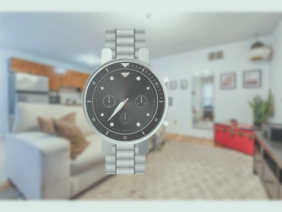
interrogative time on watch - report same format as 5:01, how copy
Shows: 7:37
